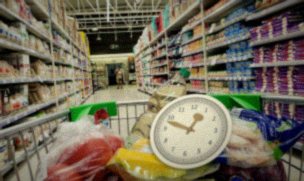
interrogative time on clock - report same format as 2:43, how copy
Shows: 12:48
